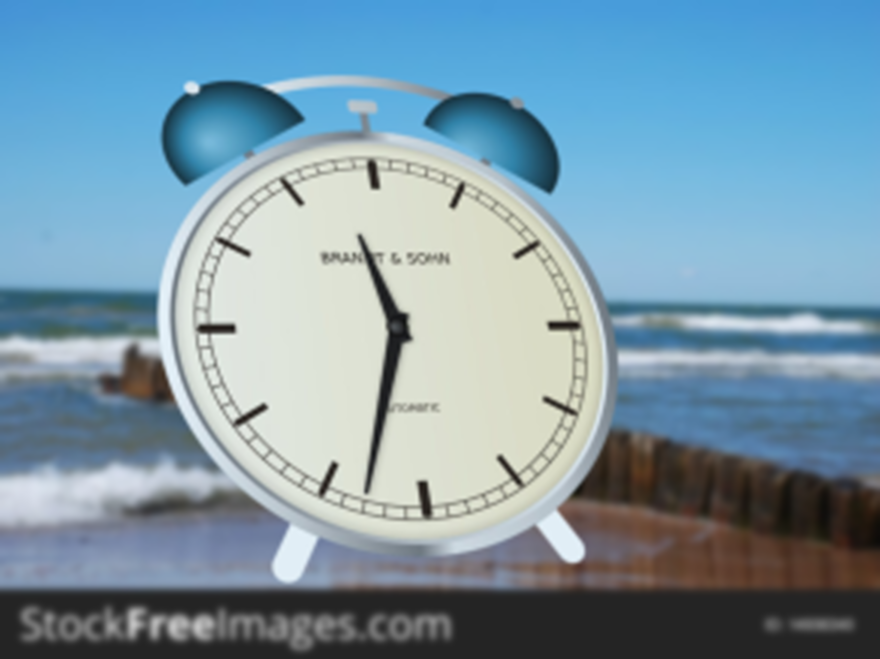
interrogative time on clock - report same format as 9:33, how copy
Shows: 11:33
